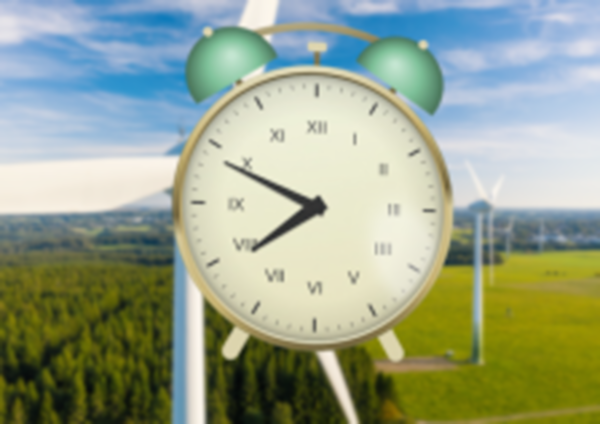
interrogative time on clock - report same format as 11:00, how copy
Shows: 7:49
